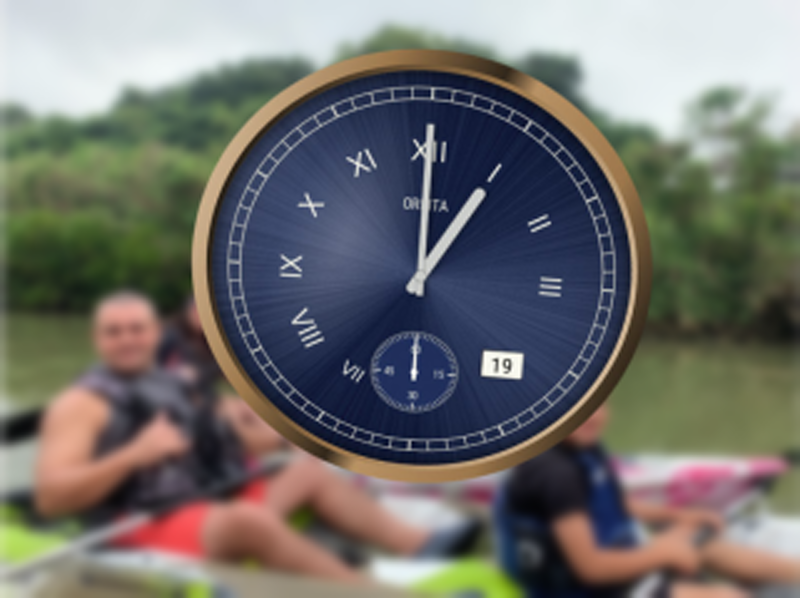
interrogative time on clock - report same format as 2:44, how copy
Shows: 1:00
